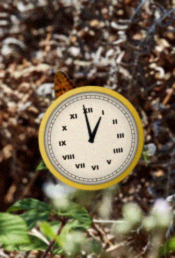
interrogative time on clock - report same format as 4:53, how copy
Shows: 12:59
